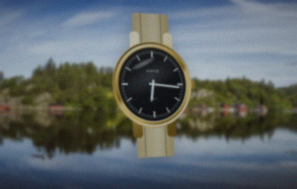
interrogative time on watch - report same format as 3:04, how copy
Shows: 6:16
